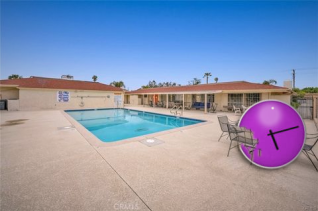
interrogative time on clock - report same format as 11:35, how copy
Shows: 5:12
